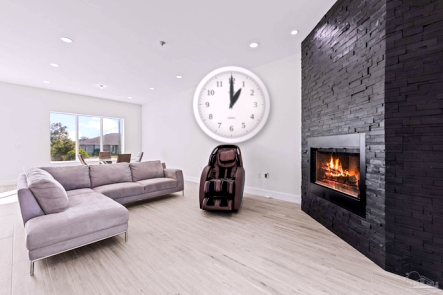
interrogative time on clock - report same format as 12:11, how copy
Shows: 1:00
